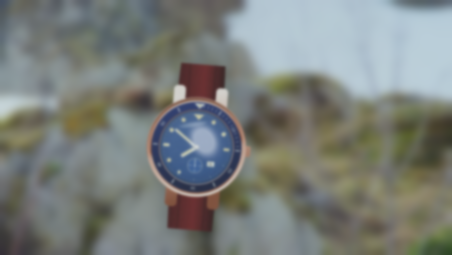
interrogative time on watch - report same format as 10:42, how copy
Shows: 7:51
